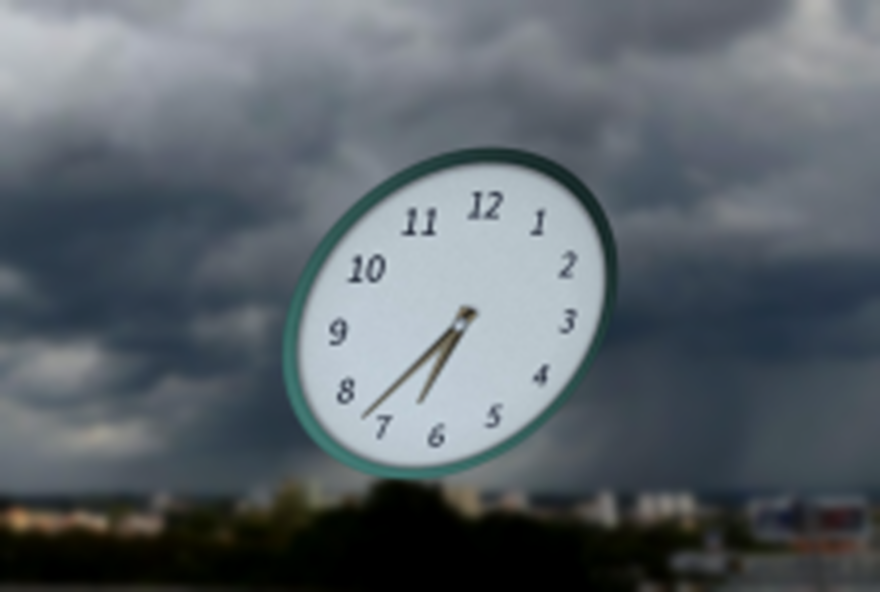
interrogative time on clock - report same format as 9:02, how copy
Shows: 6:37
